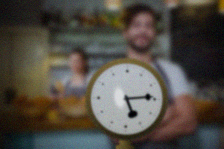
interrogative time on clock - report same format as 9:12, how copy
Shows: 5:14
